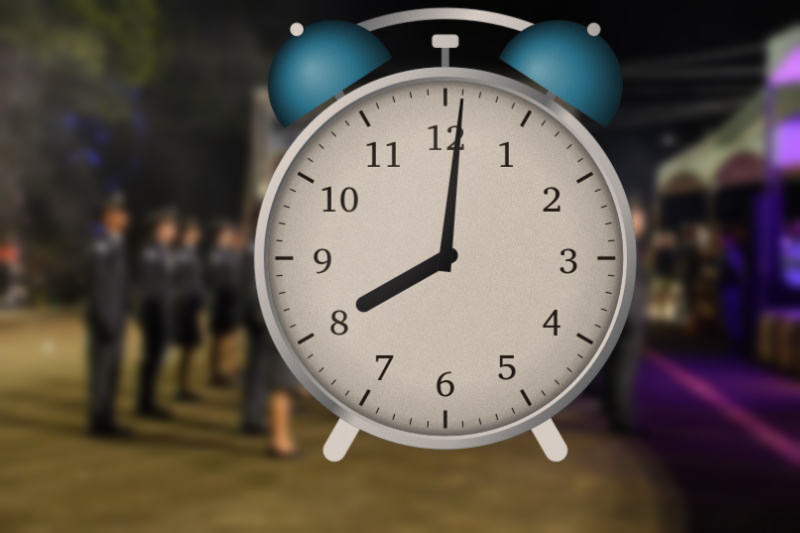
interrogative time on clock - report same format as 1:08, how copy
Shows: 8:01
